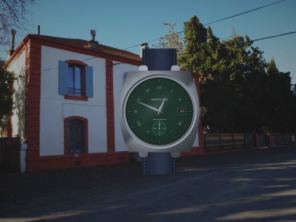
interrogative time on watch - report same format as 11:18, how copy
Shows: 12:49
